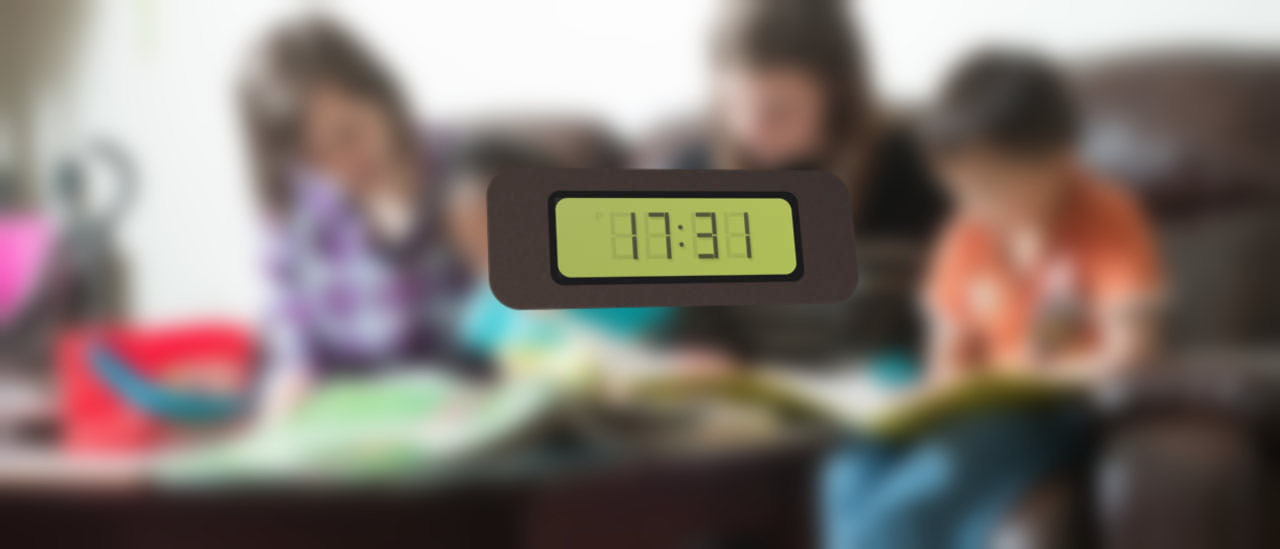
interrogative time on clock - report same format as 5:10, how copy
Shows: 17:31
